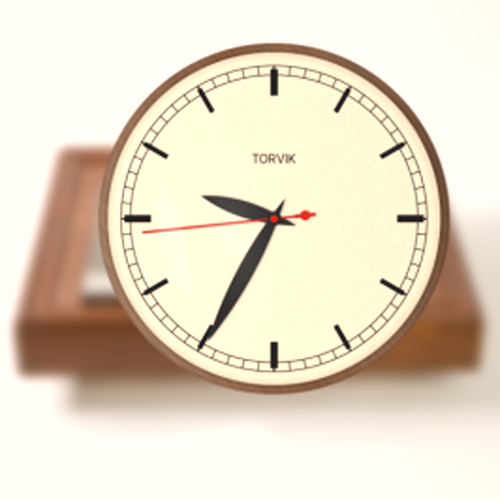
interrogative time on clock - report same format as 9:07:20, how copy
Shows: 9:34:44
